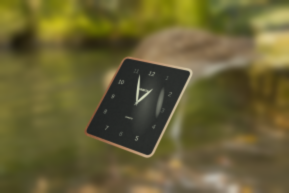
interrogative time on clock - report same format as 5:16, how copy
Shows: 12:56
